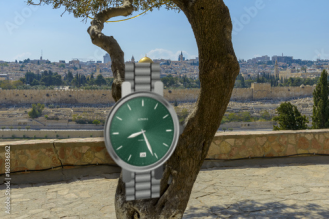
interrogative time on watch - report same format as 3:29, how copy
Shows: 8:26
